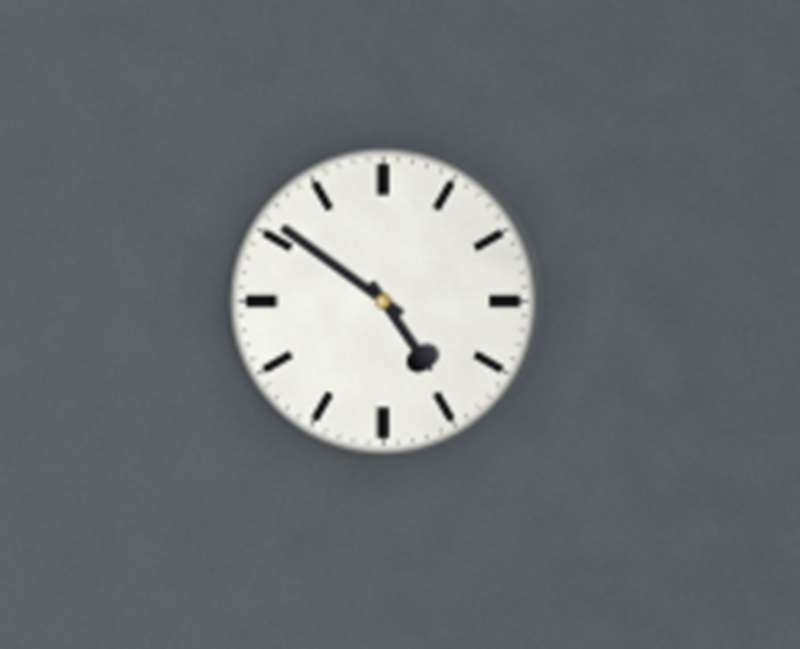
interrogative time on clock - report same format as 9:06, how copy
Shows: 4:51
